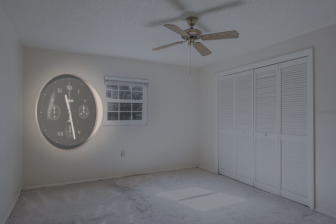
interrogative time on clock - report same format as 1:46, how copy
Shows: 11:28
